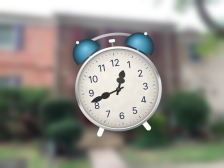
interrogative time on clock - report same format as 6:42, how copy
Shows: 12:42
